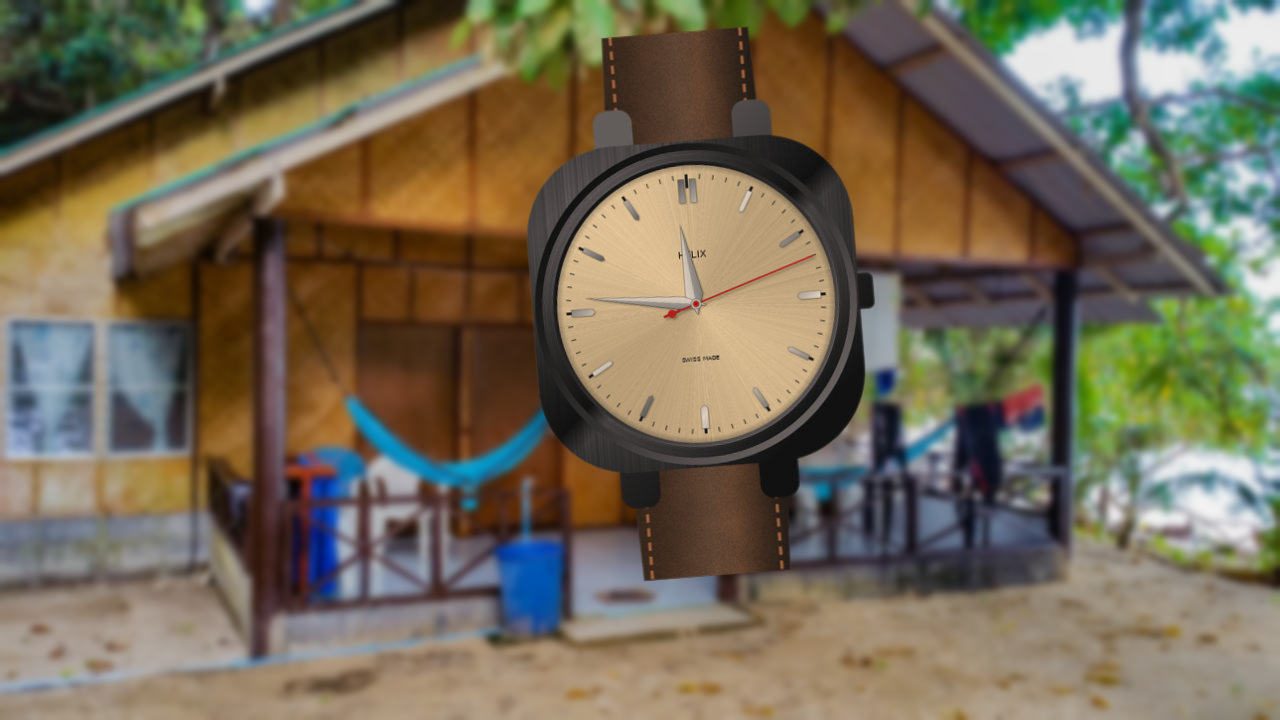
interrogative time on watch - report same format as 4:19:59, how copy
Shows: 11:46:12
